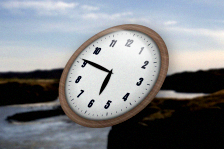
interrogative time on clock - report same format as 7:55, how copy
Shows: 5:46
